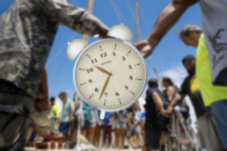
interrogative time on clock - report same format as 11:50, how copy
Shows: 10:37
